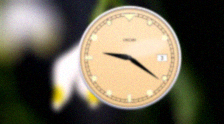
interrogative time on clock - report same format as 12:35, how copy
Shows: 9:21
